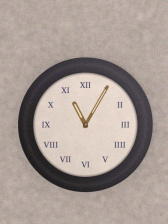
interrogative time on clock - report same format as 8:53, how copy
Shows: 11:05
